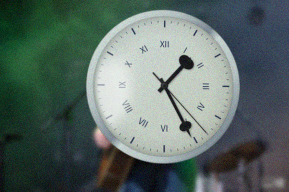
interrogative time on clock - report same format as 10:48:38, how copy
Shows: 1:25:23
